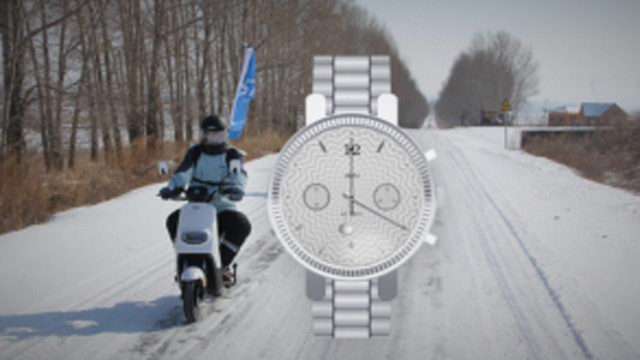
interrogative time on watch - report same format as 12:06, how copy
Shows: 6:20
